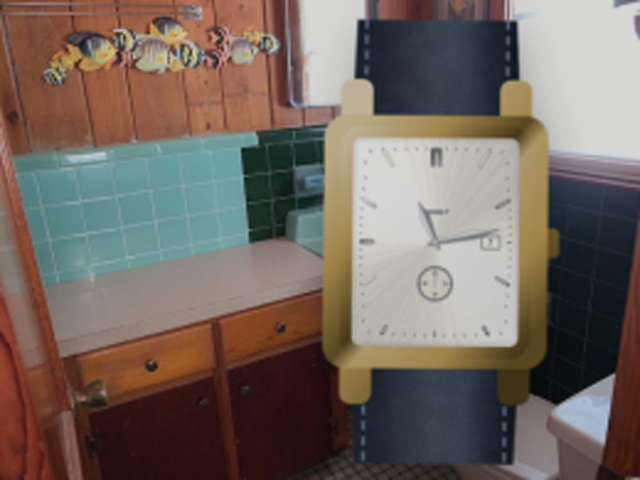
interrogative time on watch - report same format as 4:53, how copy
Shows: 11:13
